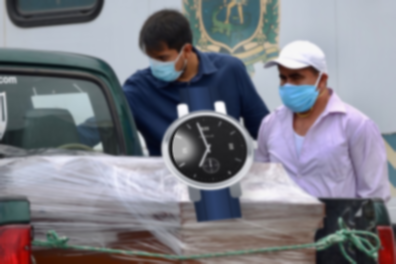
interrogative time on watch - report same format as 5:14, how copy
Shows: 6:58
